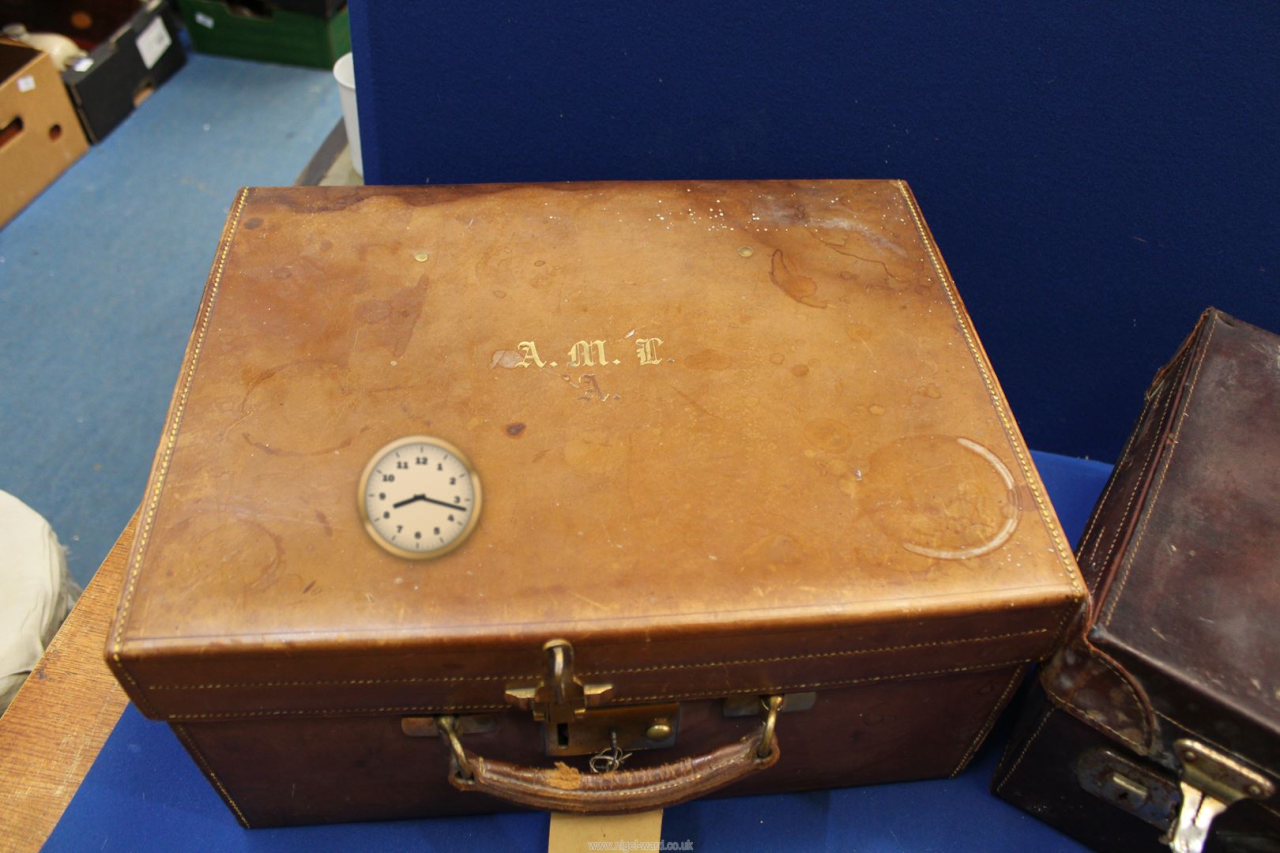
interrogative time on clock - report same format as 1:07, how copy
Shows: 8:17
